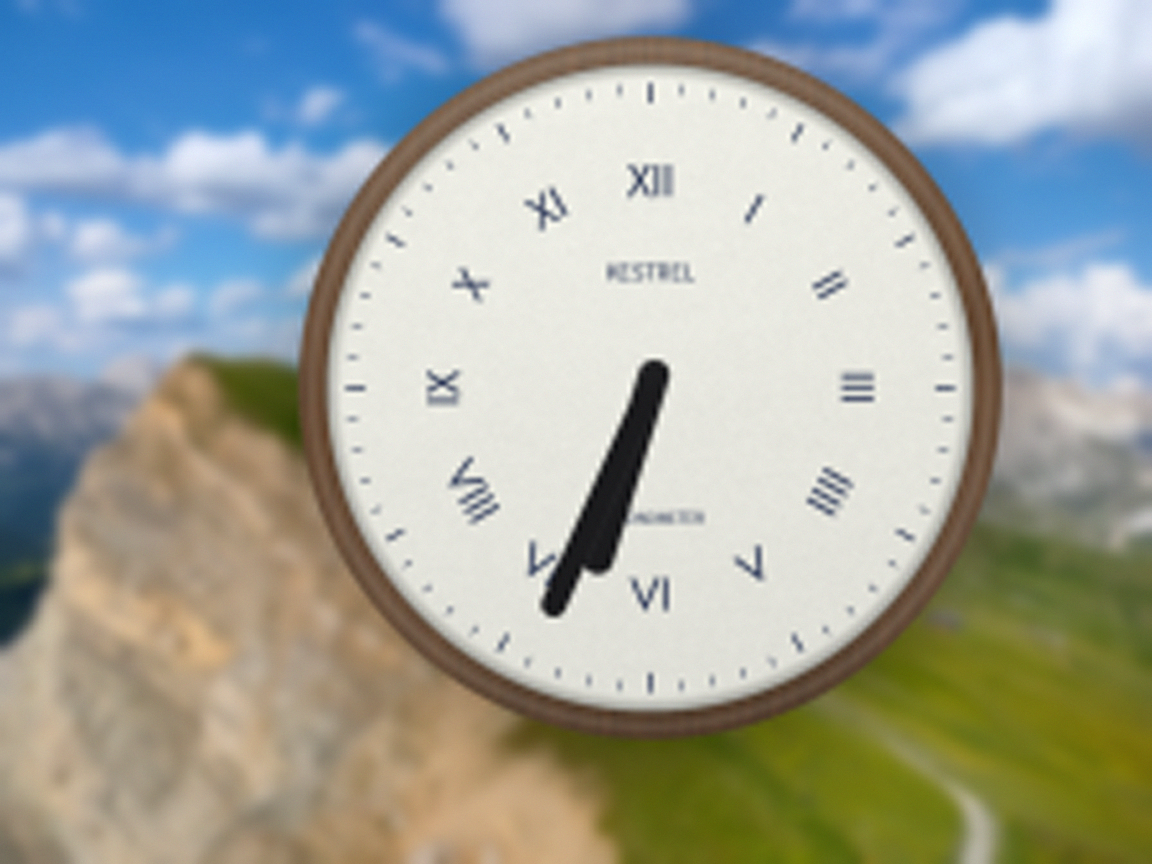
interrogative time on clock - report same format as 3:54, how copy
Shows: 6:34
